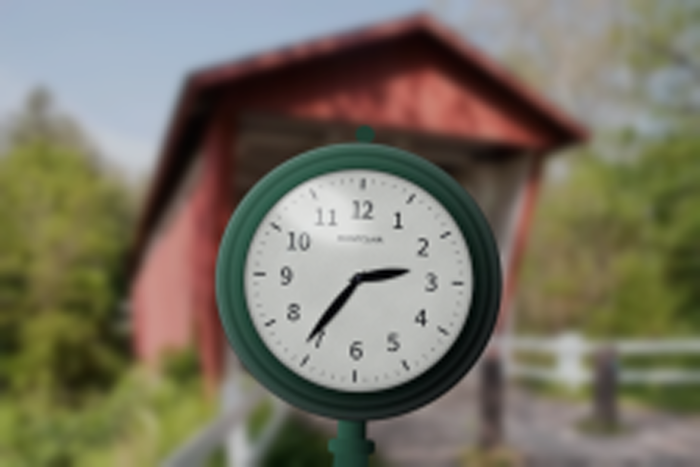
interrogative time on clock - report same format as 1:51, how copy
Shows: 2:36
